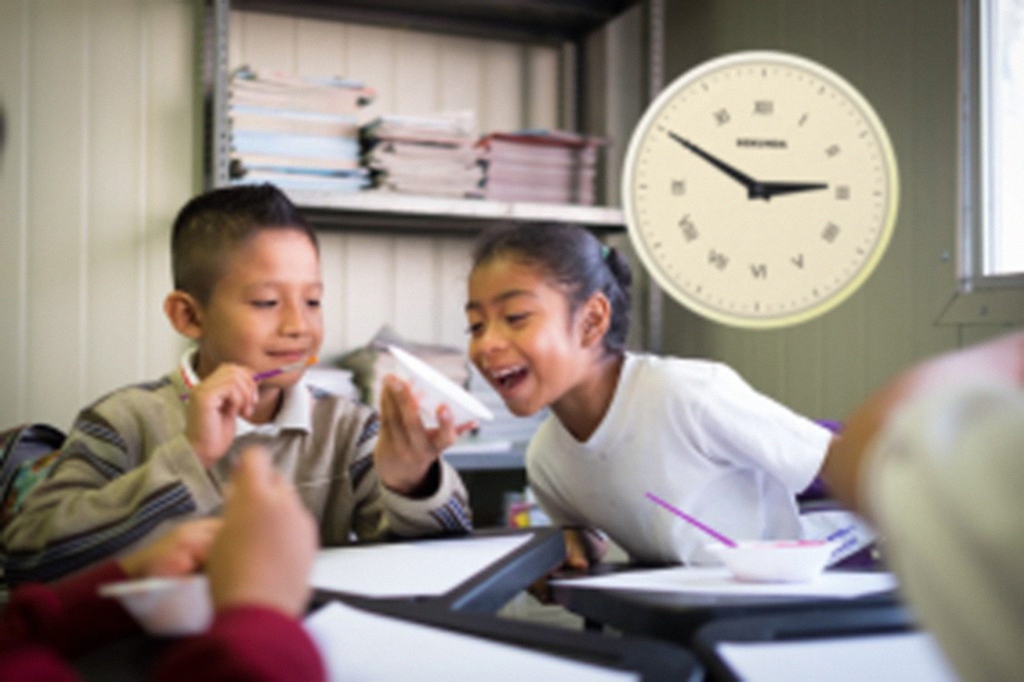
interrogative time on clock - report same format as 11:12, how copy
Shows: 2:50
